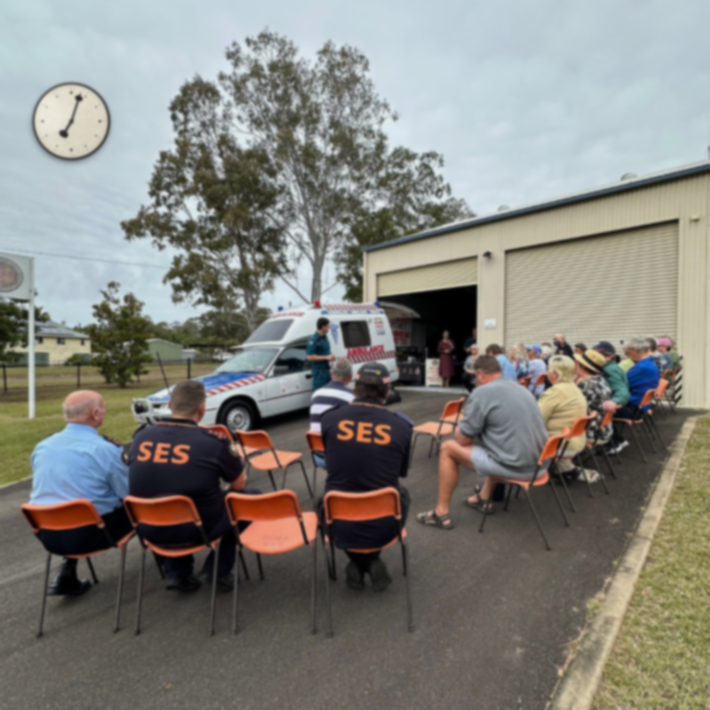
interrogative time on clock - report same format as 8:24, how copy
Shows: 7:03
